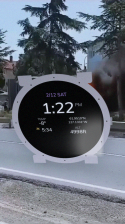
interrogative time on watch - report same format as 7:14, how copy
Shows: 1:22
